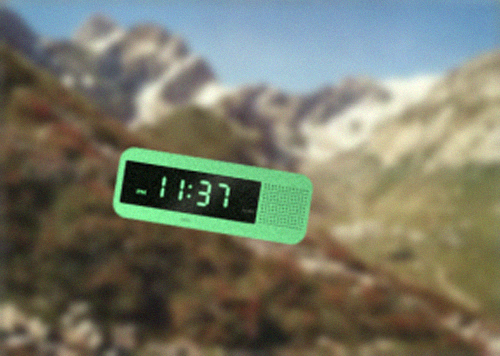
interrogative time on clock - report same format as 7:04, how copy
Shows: 11:37
